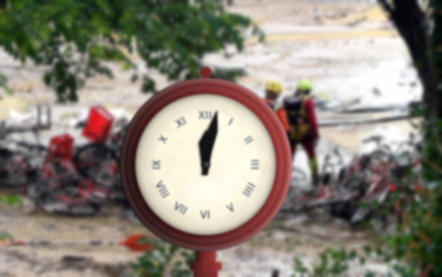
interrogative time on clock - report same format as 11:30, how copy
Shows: 12:02
